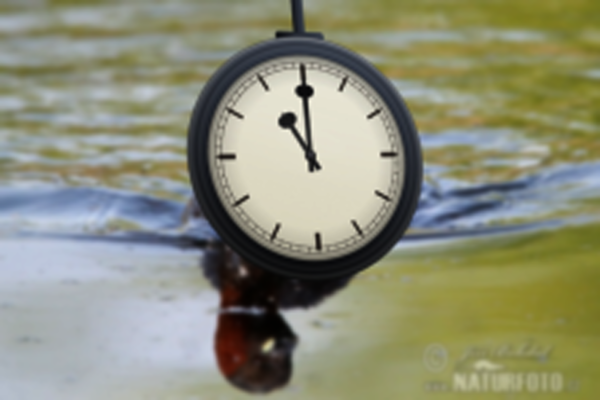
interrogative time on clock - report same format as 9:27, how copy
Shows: 11:00
